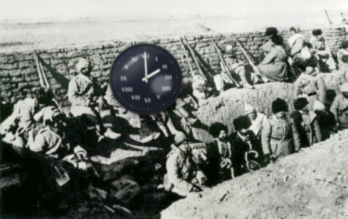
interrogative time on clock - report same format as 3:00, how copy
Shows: 2:00
